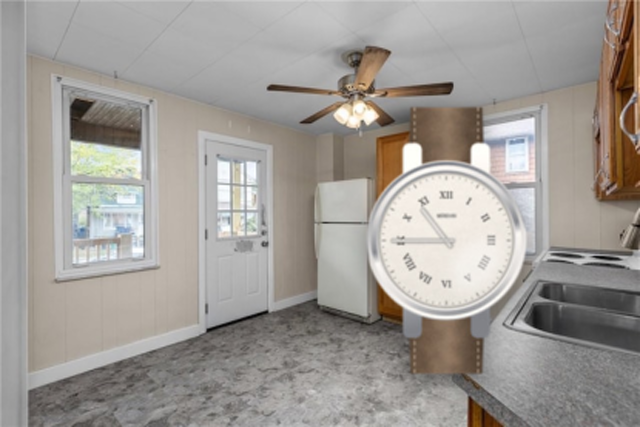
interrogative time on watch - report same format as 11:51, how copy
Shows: 10:45
